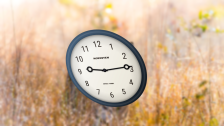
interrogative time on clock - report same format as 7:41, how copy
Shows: 9:14
